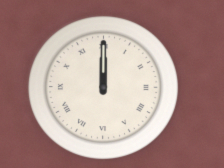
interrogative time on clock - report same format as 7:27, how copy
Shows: 12:00
